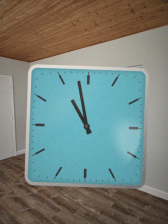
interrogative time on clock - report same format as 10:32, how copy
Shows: 10:58
